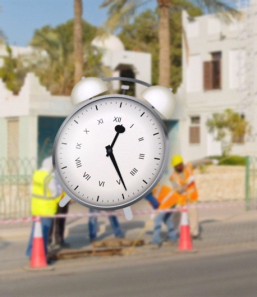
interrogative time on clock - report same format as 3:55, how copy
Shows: 12:24
